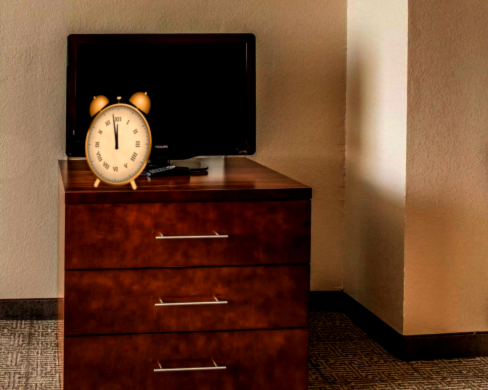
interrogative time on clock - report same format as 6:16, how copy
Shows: 11:58
